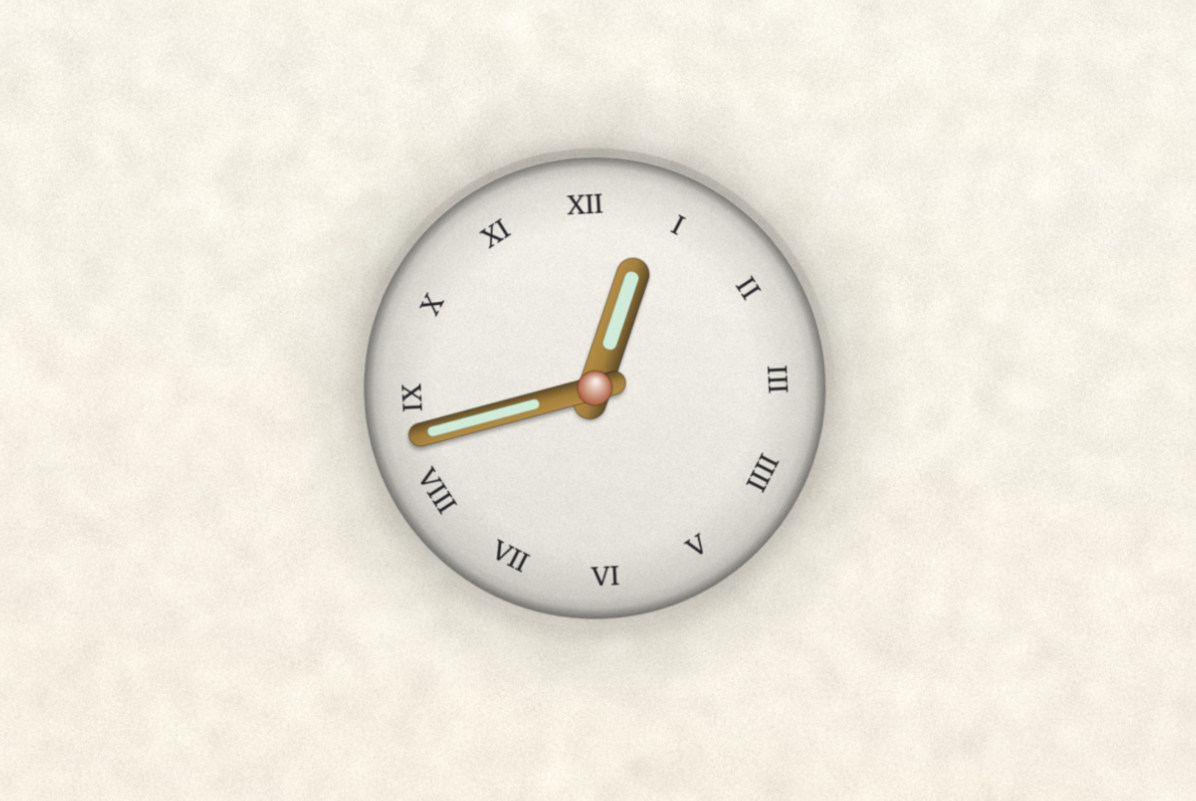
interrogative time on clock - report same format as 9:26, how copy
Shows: 12:43
